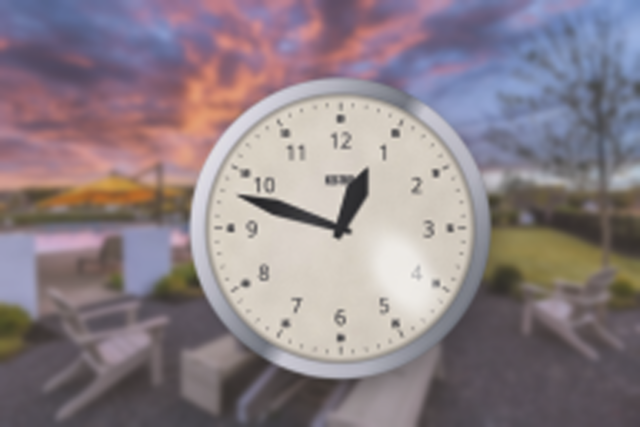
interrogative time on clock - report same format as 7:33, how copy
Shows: 12:48
